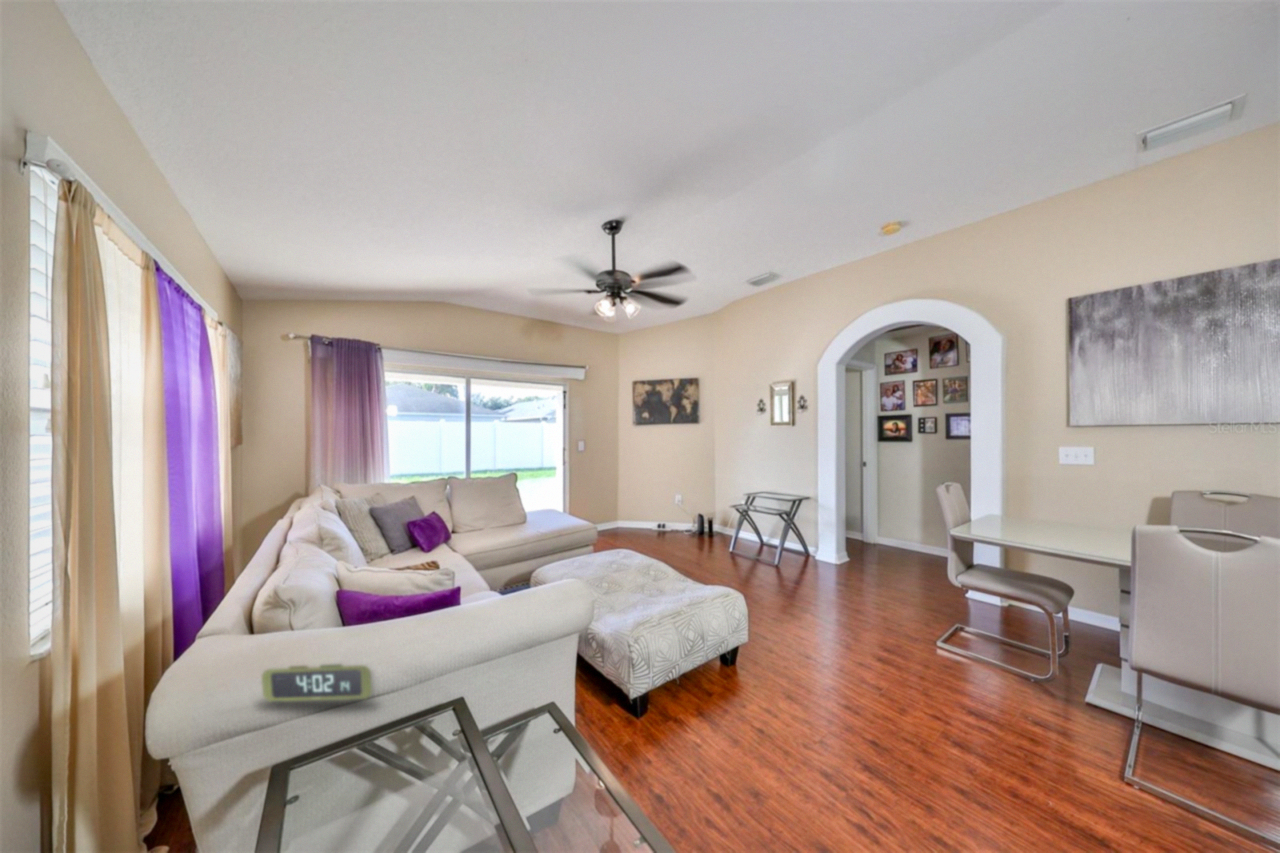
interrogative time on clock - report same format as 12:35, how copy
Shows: 4:02
